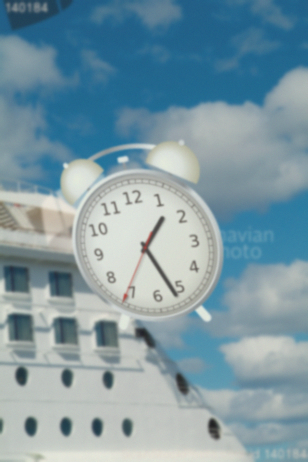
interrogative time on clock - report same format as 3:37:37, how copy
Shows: 1:26:36
